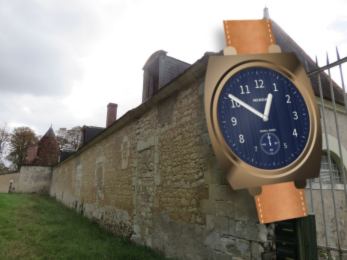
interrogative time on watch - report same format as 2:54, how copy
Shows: 12:51
